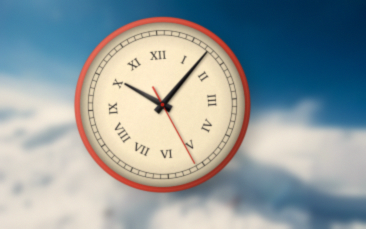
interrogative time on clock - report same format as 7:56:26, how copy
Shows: 10:07:26
